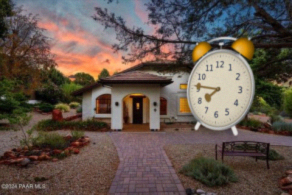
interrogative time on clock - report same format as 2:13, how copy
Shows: 7:46
